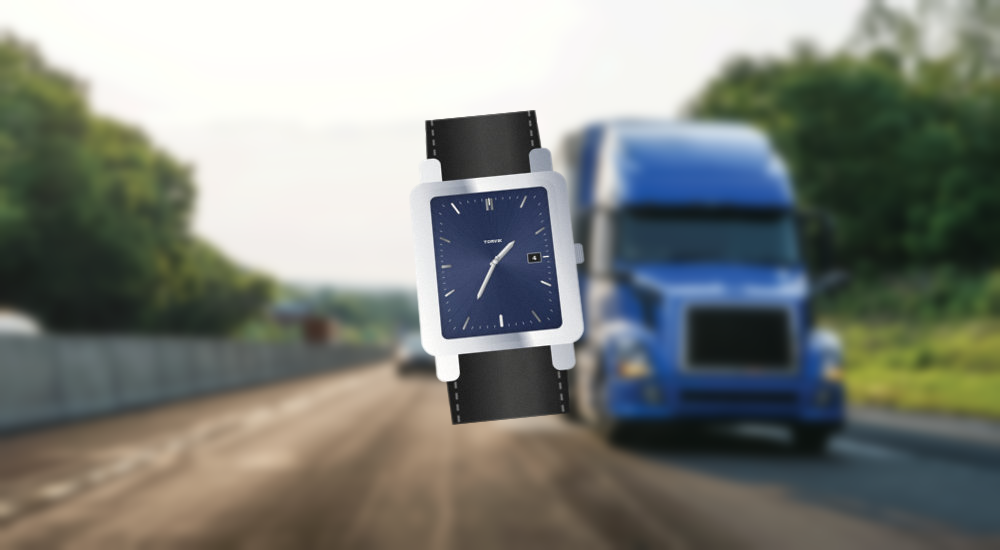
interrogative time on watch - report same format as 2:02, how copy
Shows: 1:35
